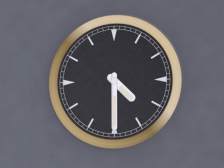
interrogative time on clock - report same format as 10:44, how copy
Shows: 4:30
